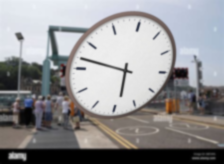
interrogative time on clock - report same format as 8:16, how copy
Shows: 5:47
